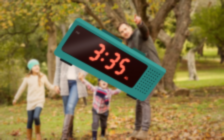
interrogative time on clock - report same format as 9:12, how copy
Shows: 3:35
